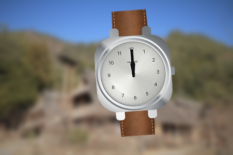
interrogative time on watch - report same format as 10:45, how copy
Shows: 12:00
